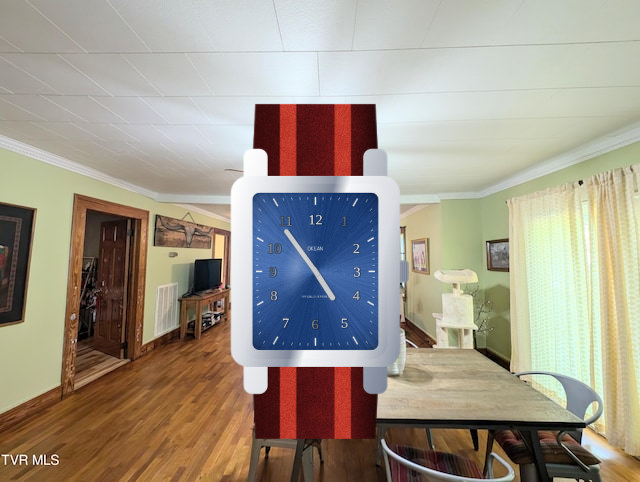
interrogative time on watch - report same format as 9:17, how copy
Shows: 4:54
